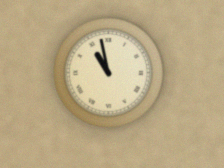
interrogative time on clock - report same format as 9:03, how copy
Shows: 10:58
